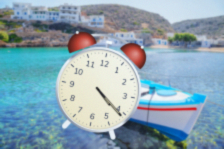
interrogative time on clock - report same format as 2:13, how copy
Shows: 4:21
